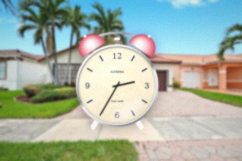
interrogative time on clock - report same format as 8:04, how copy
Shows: 2:35
